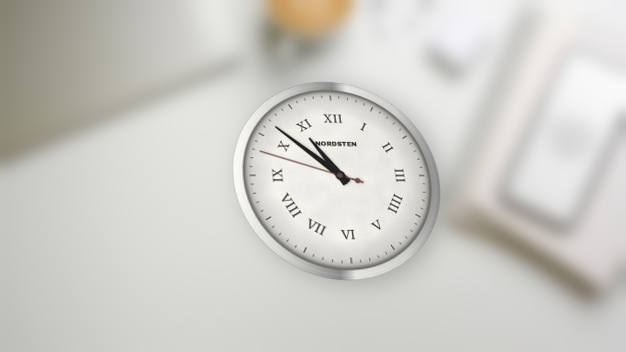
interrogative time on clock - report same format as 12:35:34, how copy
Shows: 10:51:48
